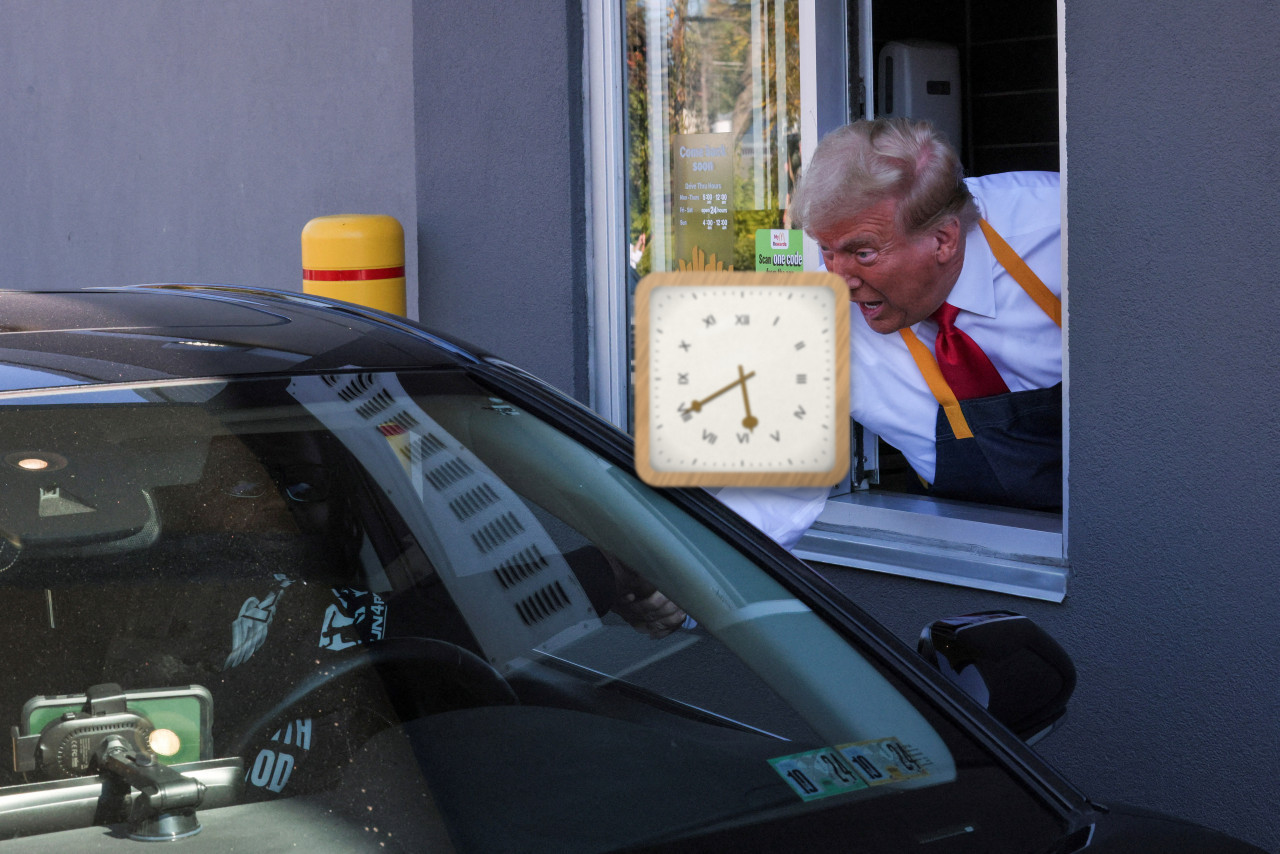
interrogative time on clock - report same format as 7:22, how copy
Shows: 5:40
